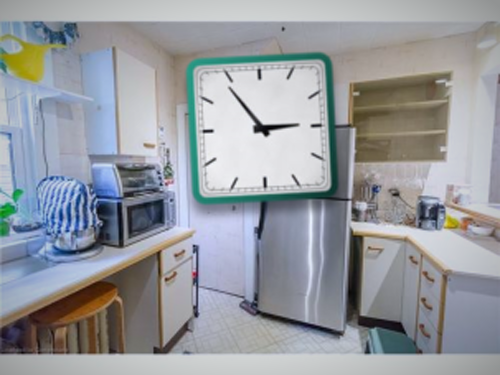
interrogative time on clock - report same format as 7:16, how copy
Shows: 2:54
